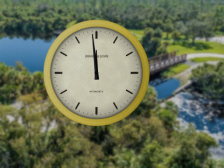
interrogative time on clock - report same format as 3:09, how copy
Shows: 11:59
